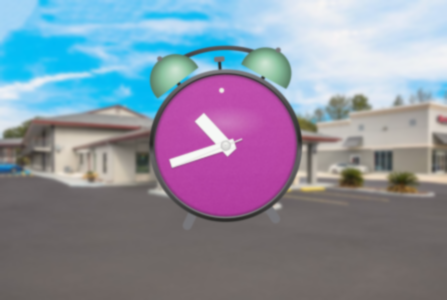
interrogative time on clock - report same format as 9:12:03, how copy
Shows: 10:42:42
